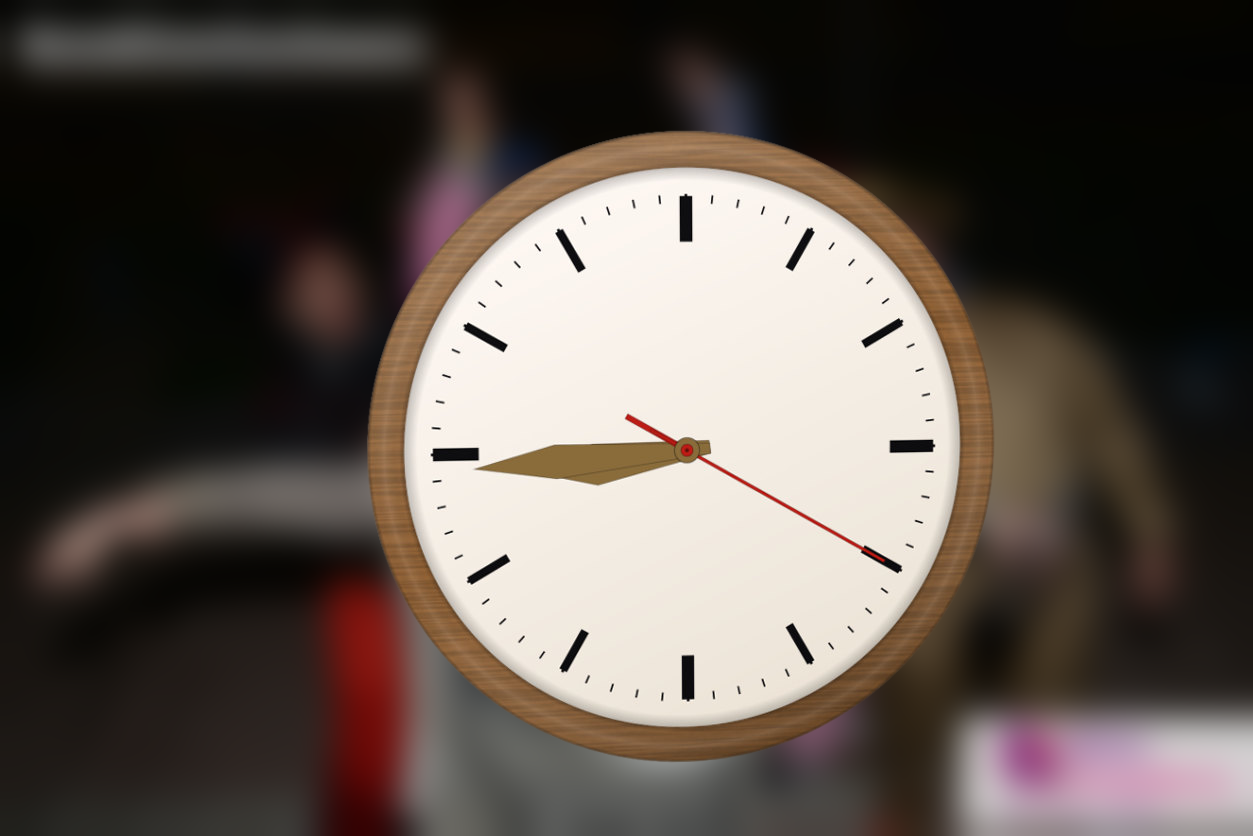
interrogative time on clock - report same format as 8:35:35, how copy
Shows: 8:44:20
